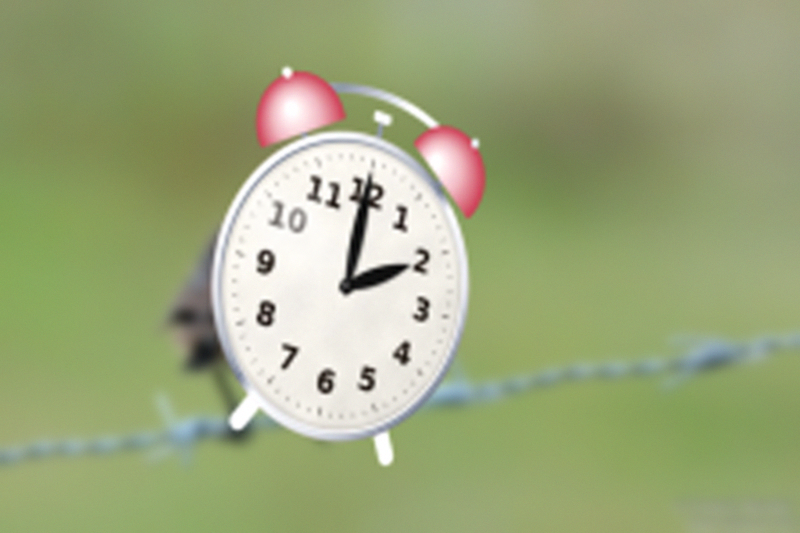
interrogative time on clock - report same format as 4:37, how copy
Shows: 2:00
